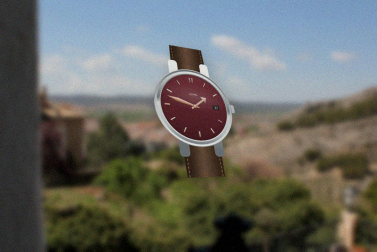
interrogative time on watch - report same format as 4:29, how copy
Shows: 1:48
